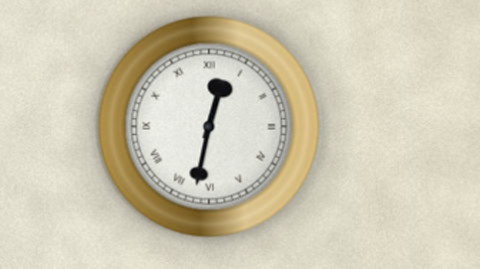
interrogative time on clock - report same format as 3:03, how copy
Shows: 12:32
